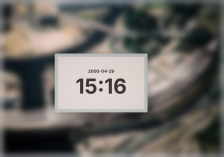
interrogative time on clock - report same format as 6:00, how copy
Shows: 15:16
